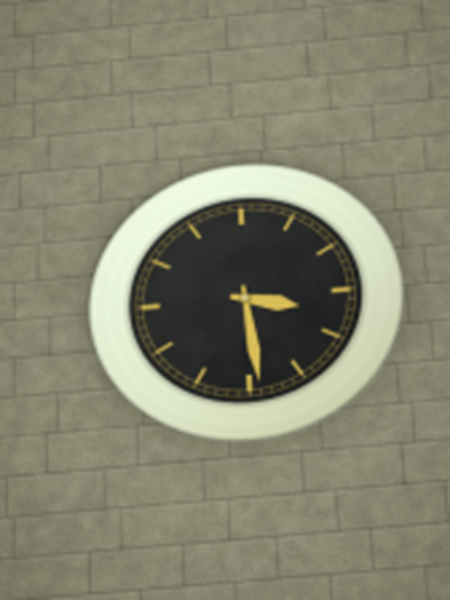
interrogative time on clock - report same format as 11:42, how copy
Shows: 3:29
